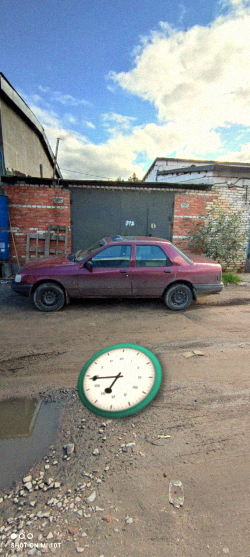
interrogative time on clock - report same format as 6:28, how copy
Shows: 6:44
